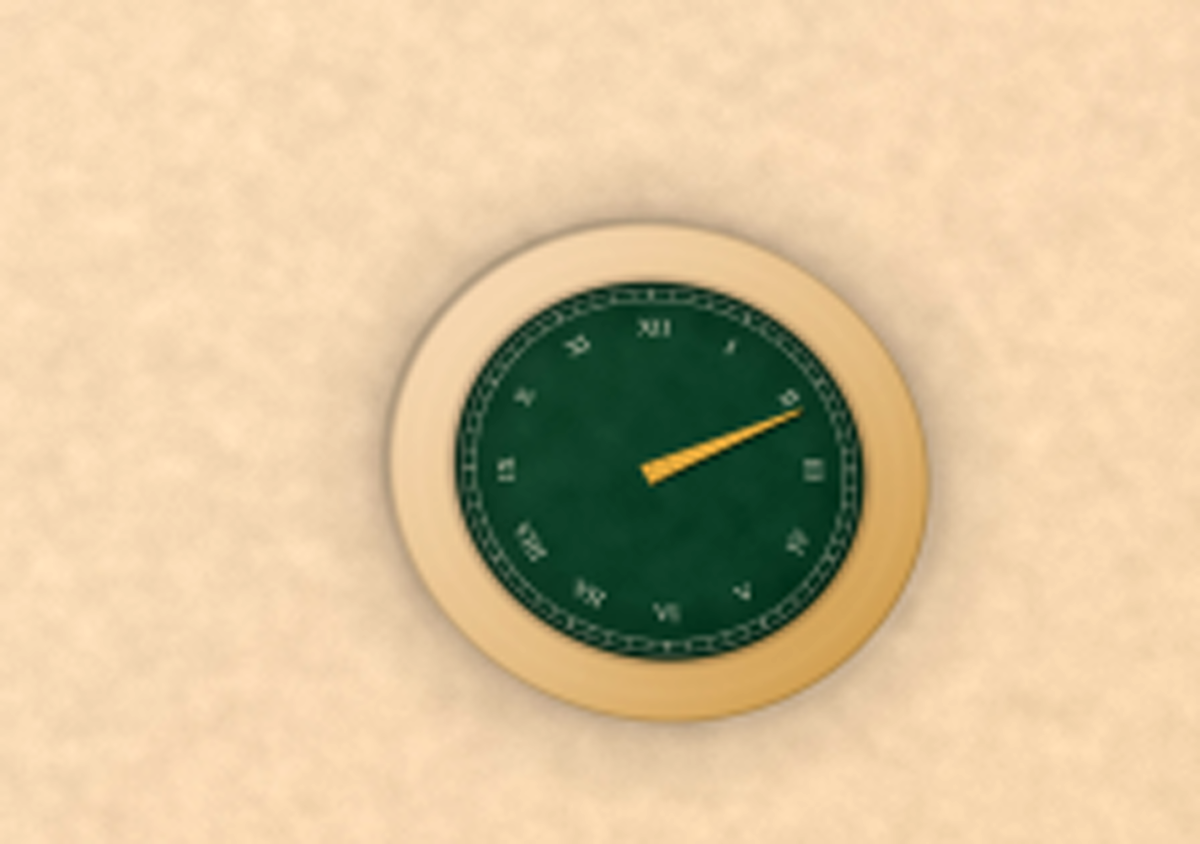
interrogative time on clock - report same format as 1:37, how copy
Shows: 2:11
